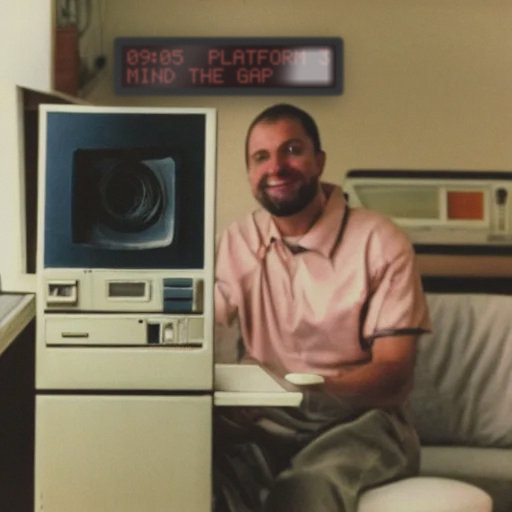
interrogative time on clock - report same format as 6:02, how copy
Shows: 9:05
